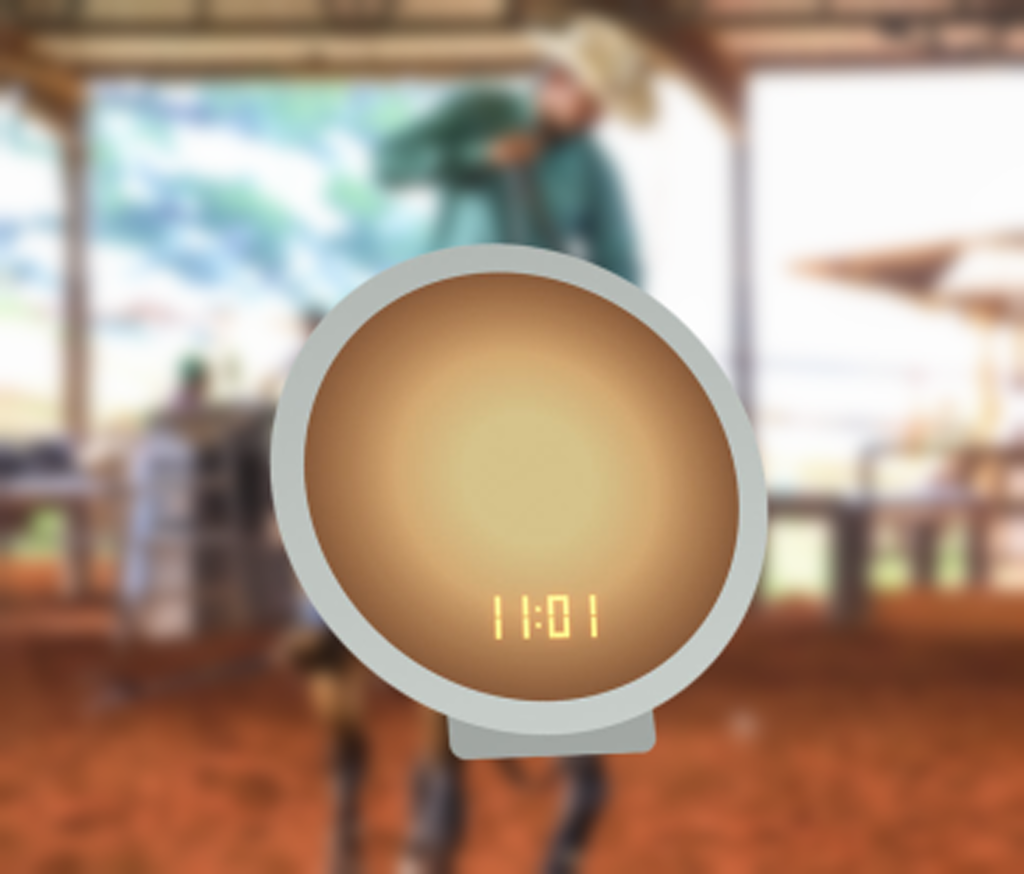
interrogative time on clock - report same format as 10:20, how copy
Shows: 11:01
